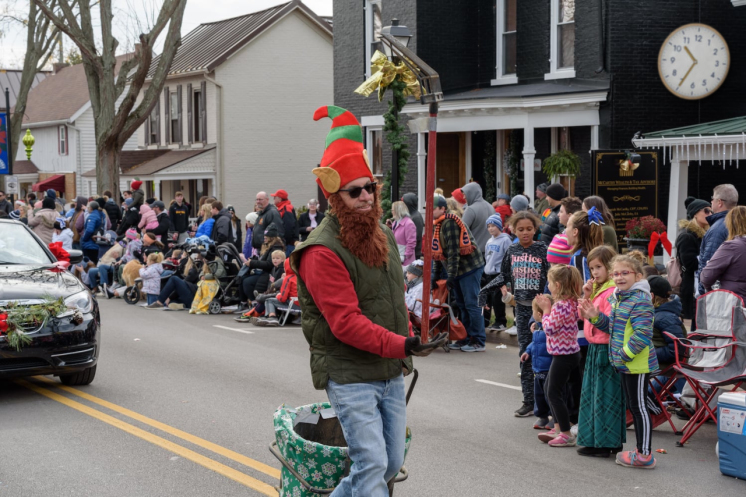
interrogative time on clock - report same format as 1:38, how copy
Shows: 10:35
